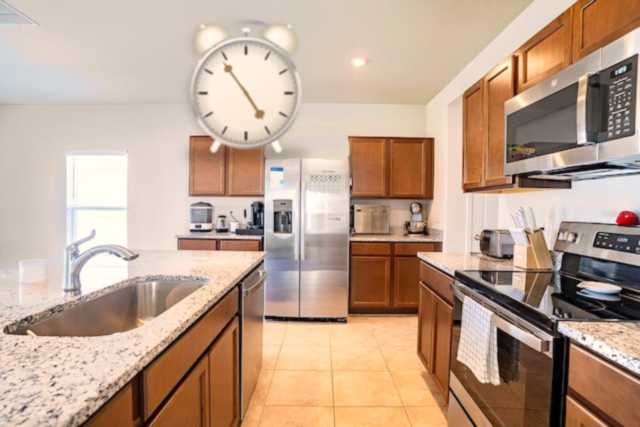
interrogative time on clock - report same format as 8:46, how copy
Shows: 4:54
